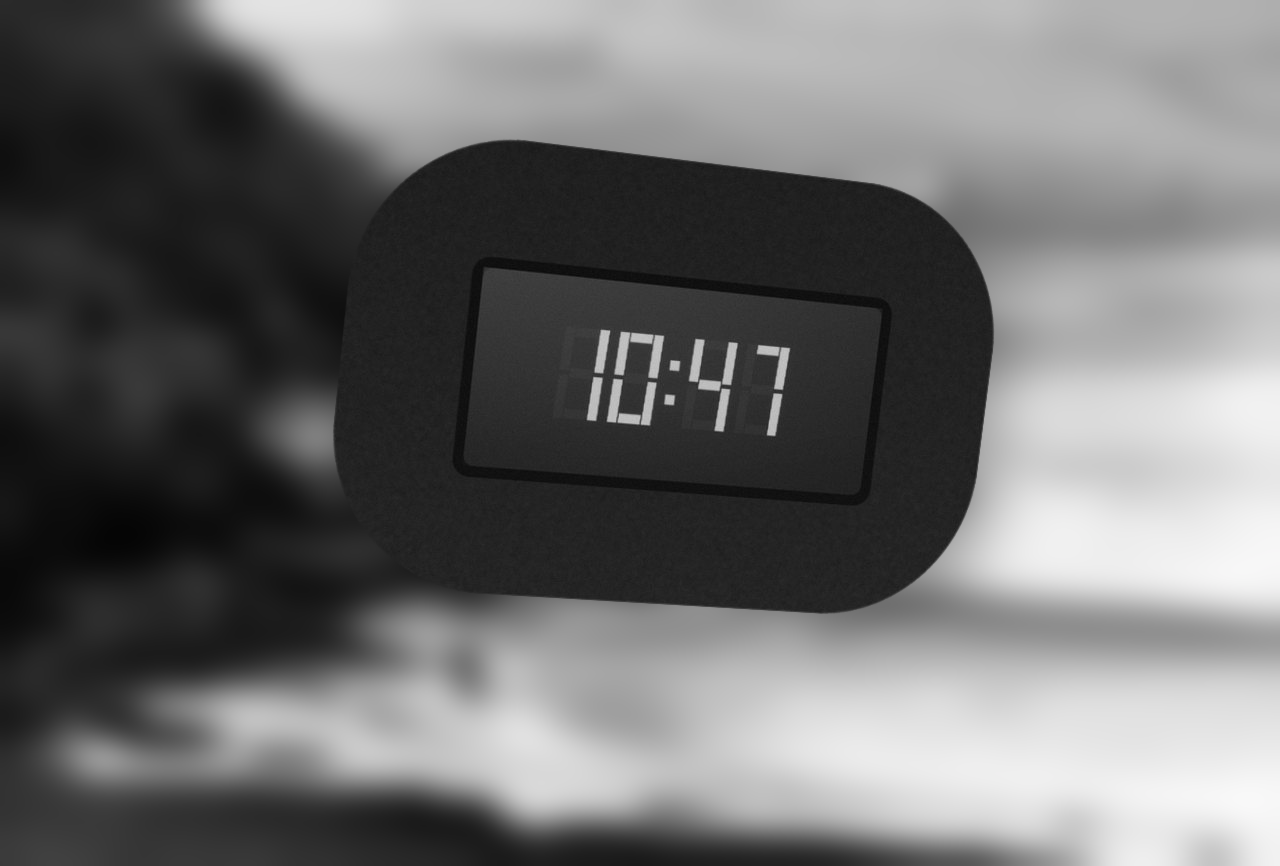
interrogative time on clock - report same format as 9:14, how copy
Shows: 10:47
